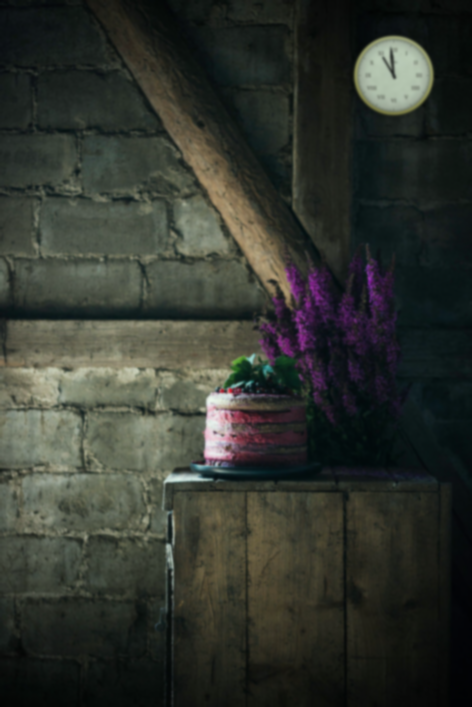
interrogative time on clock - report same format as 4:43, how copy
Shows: 10:59
